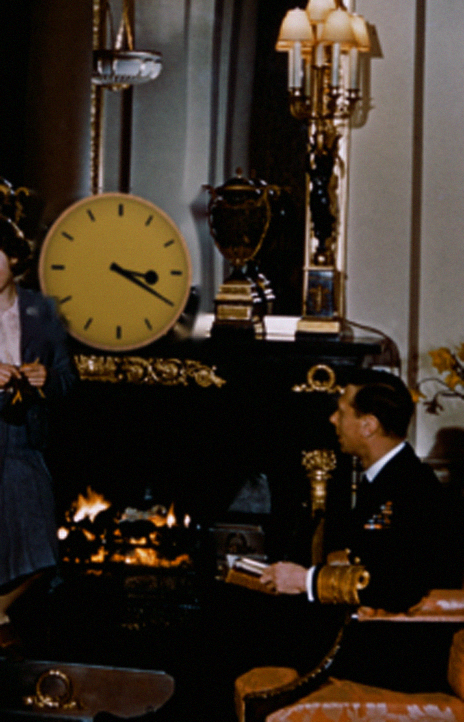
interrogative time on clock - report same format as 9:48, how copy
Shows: 3:20
